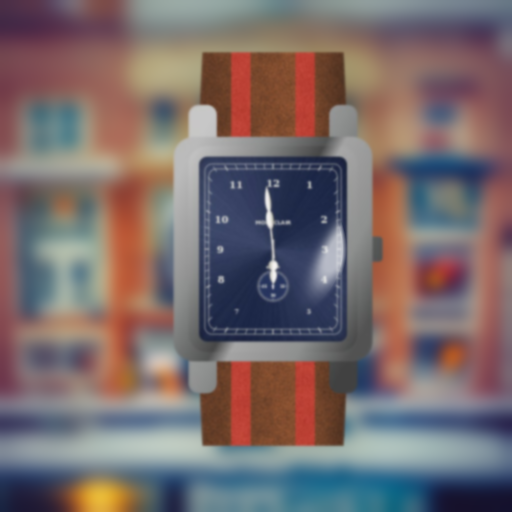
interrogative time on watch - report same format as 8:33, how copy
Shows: 5:59
